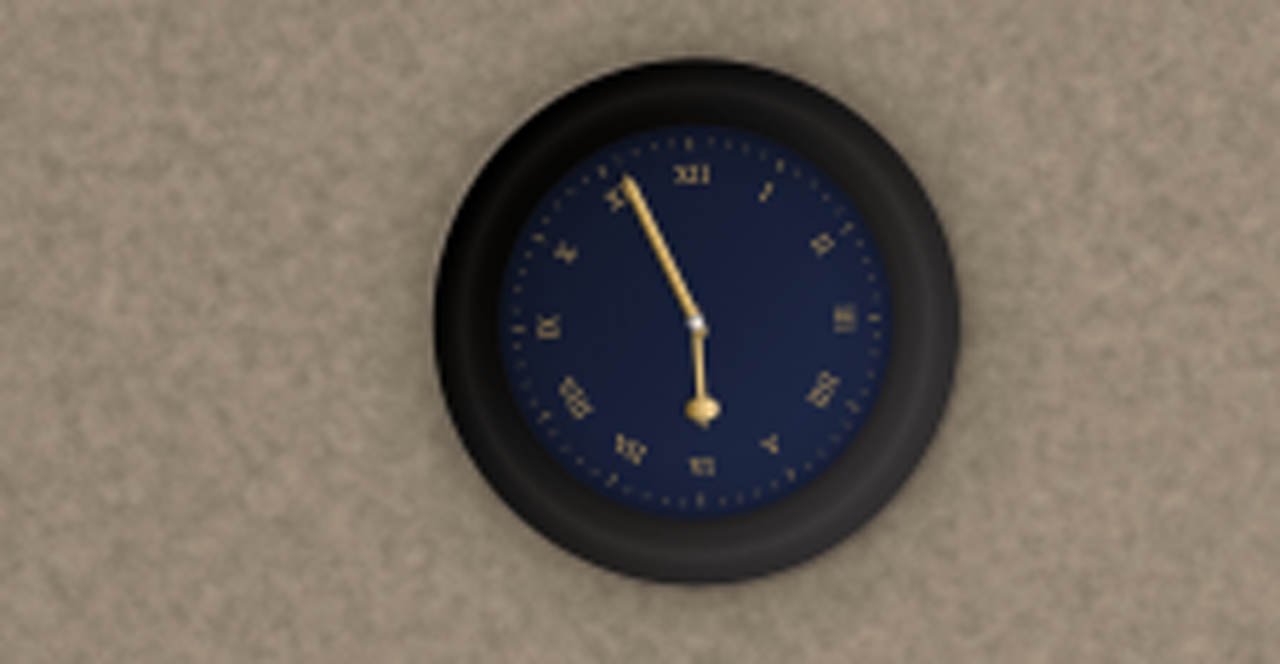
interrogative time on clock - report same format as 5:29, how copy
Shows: 5:56
